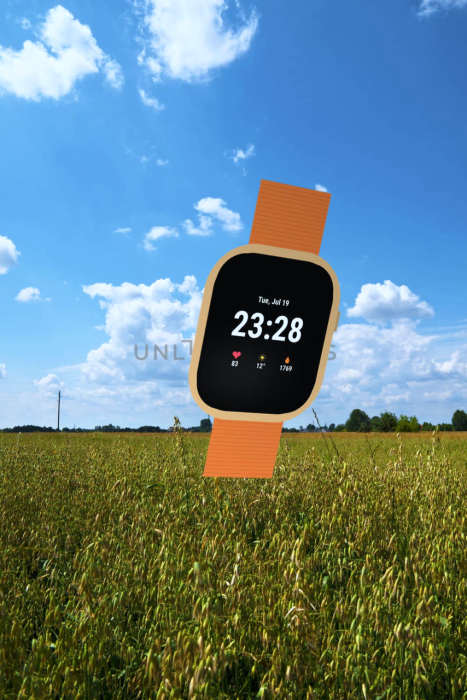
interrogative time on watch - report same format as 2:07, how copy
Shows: 23:28
